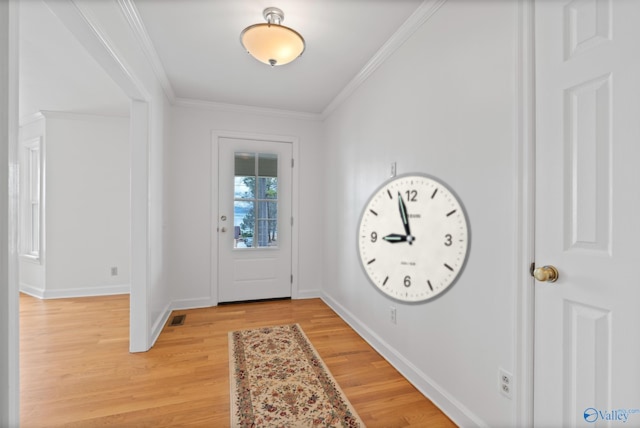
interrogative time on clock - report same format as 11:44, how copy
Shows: 8:57
